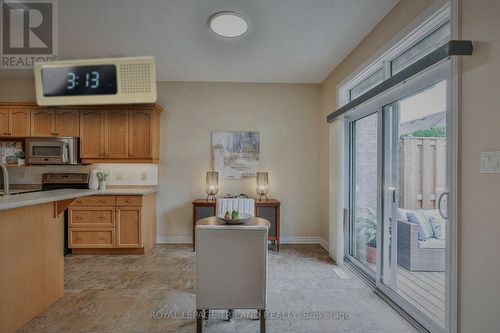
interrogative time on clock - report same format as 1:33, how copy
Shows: 3:13
